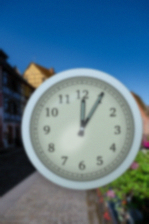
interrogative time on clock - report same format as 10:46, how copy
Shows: 12:05
